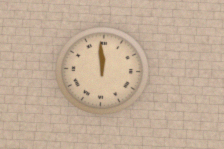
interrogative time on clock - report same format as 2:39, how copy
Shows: 11:59
